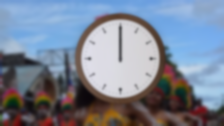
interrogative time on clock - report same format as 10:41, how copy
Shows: 12:00
